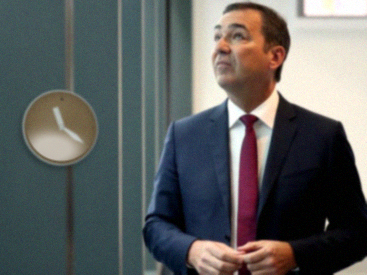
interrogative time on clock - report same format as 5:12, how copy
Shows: 11:21
